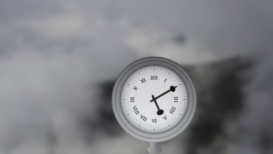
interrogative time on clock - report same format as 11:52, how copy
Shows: 5:10
